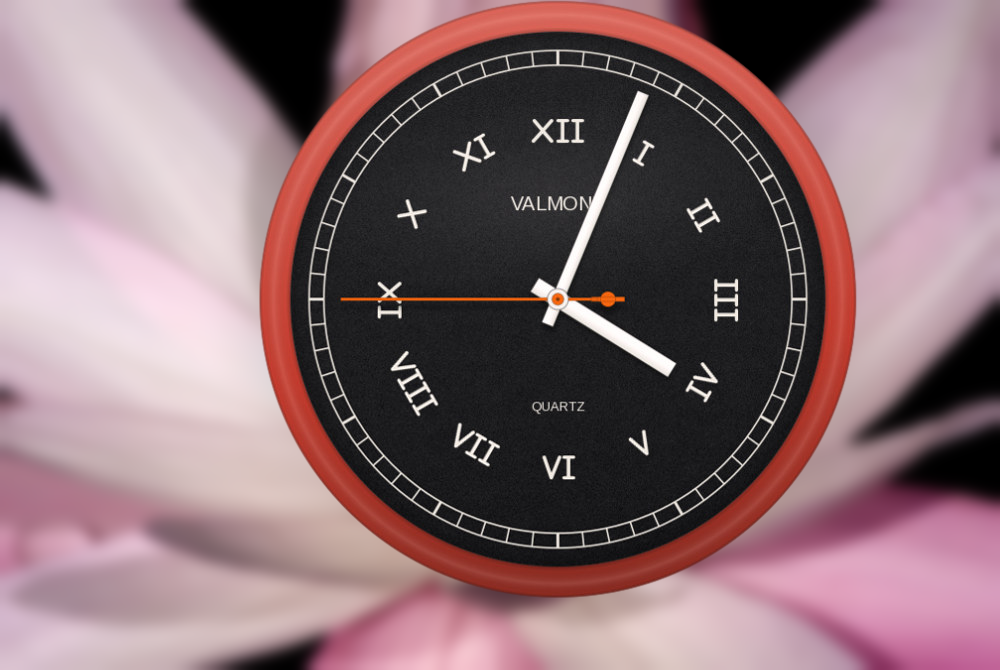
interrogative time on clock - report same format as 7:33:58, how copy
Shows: 4:03:45
